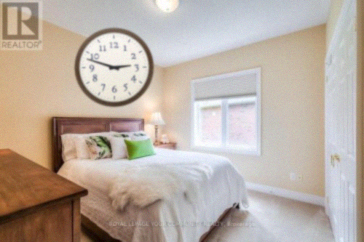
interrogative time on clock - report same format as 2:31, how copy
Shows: 2:48
